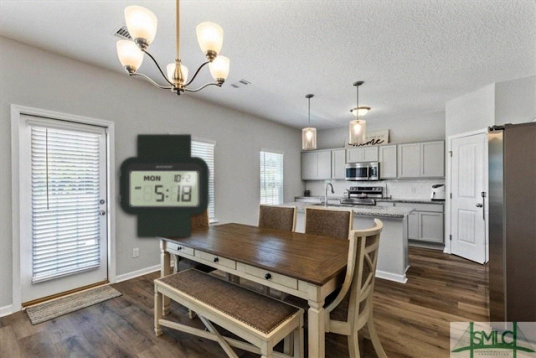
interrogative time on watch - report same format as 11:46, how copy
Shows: 5:18
